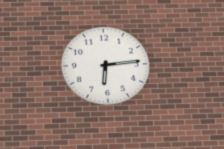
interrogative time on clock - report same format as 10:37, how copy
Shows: 6:14
